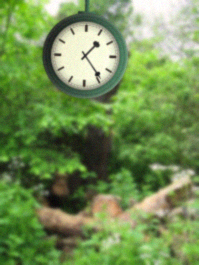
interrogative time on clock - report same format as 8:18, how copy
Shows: 1:24
